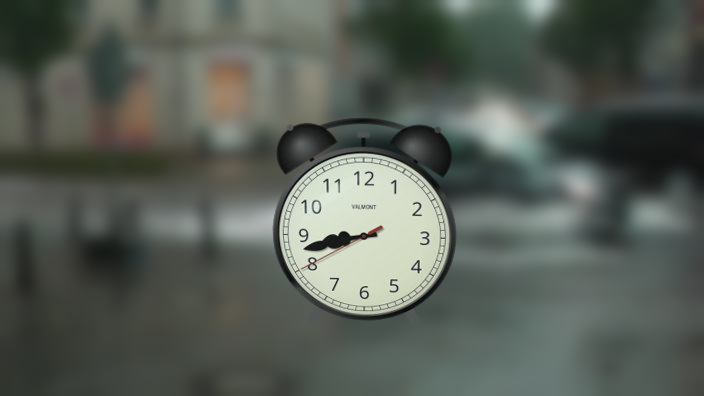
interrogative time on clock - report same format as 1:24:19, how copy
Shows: 8:42:40
